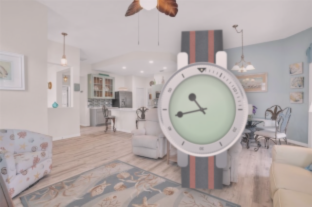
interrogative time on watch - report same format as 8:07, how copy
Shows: 10:43
